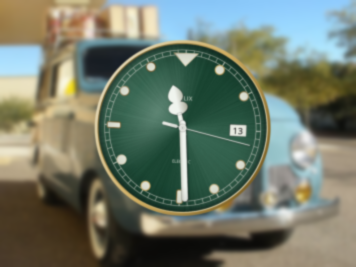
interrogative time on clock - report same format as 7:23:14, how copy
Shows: 11:29:17
